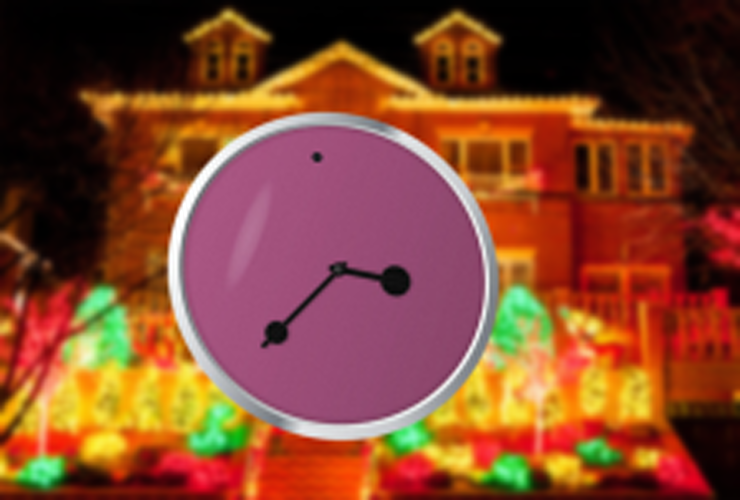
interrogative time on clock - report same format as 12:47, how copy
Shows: 3:39
